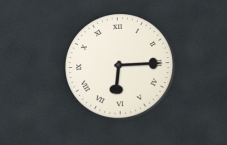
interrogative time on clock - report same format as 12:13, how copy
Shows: 6:15
